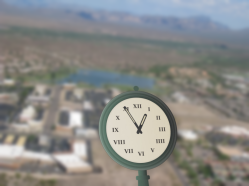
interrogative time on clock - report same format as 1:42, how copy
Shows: 12:55
